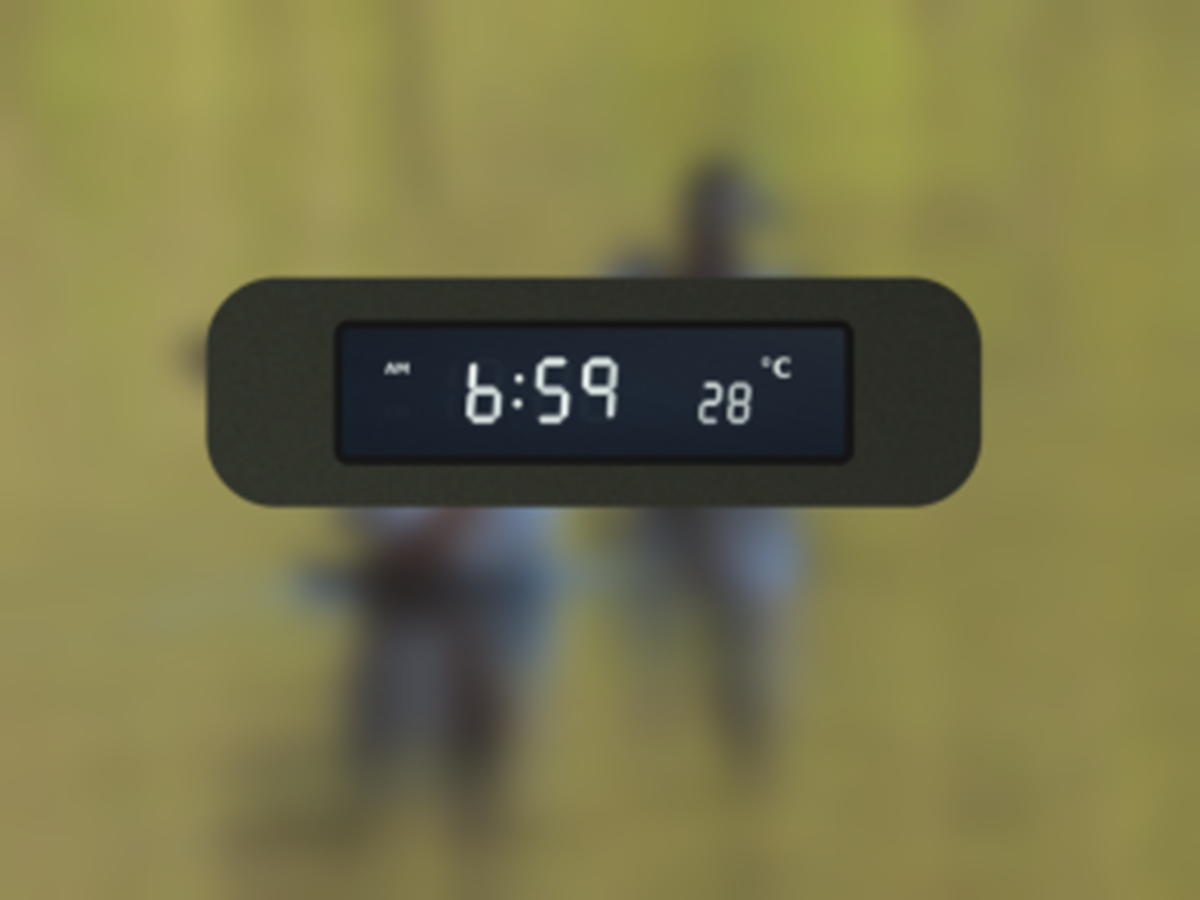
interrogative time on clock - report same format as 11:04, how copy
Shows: 6:59
